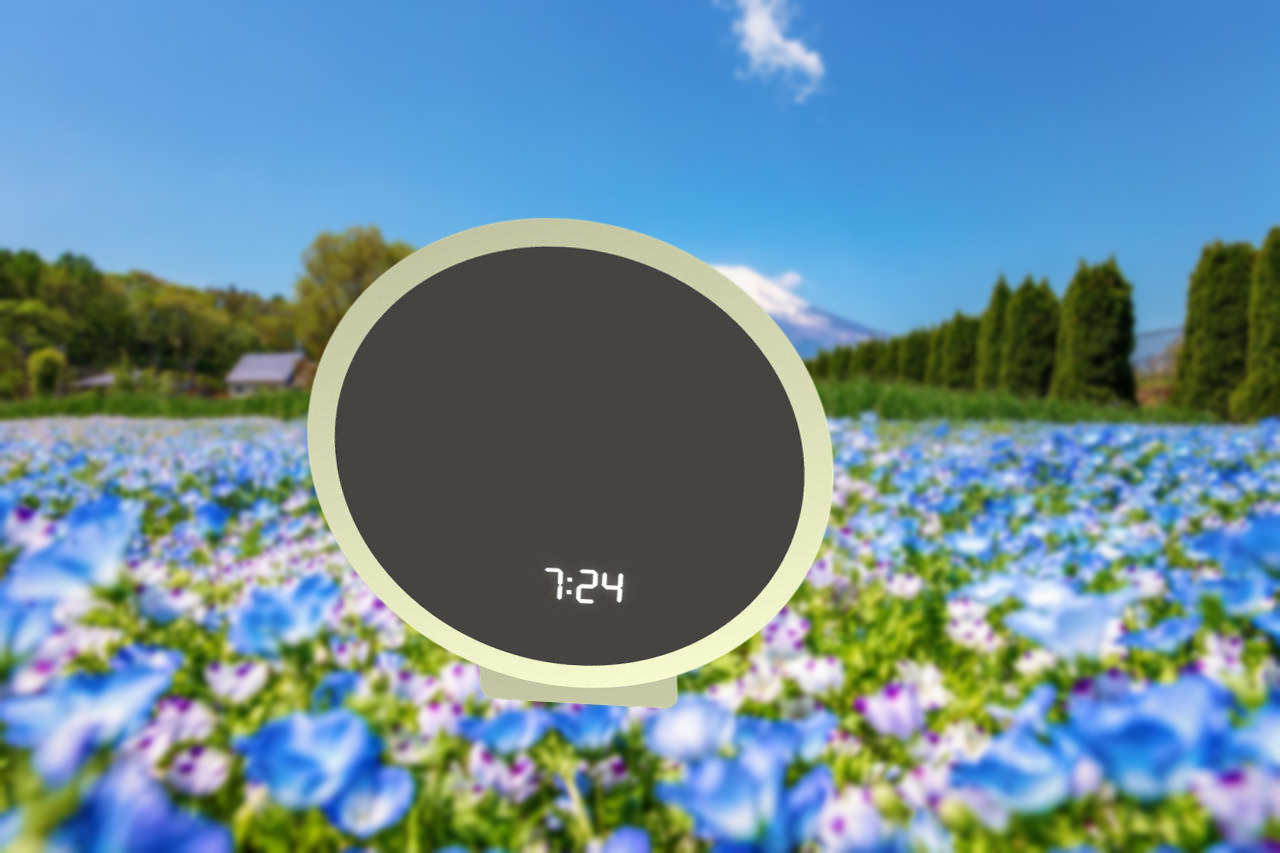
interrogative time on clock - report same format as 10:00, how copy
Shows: 7:24
